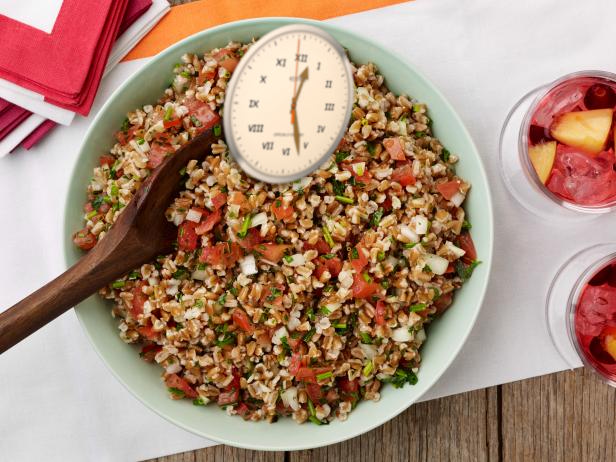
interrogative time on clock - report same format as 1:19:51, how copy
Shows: 12:26:59
